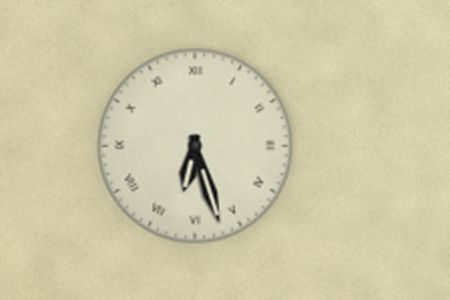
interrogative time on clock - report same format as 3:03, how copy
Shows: 6:27
